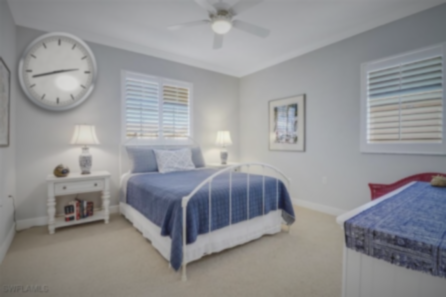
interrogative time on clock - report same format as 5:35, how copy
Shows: 2:43
